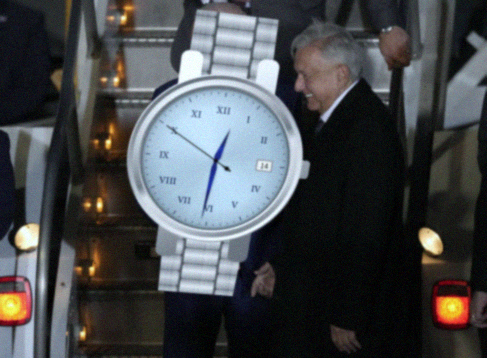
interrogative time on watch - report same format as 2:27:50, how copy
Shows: 12:30:50
